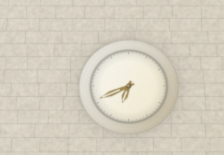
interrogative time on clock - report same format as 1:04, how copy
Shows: 6:41
